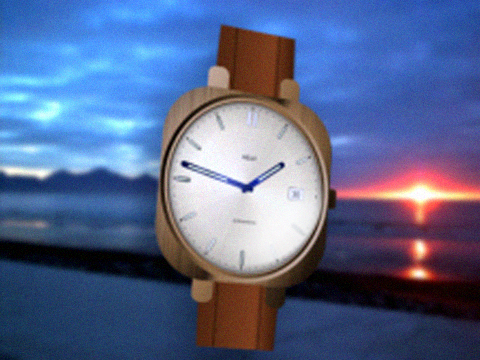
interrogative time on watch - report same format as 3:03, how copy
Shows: 1:47
